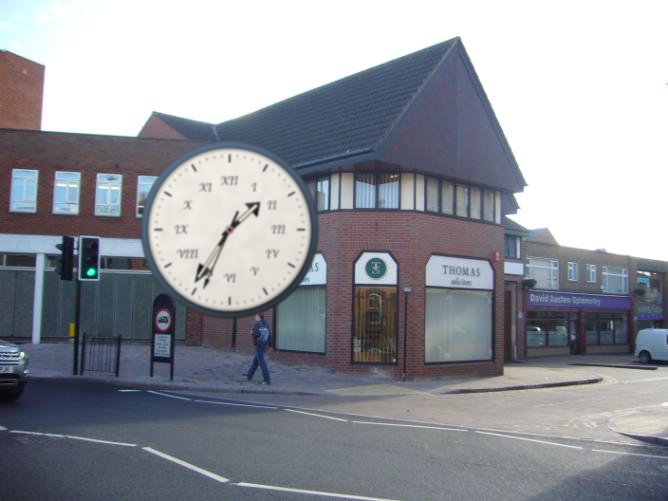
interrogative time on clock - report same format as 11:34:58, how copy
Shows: 1:35:34
